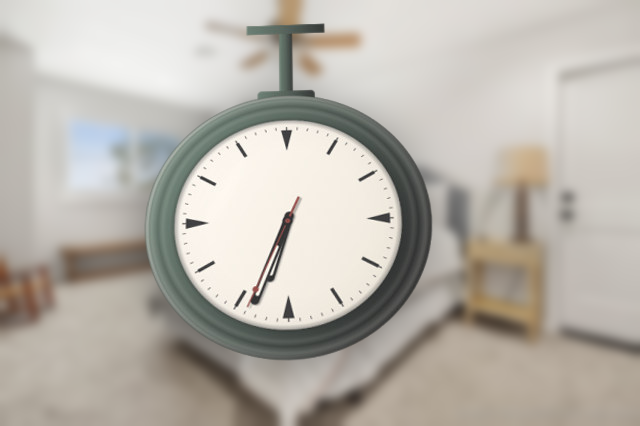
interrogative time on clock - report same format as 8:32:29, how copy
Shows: 6:33:34
